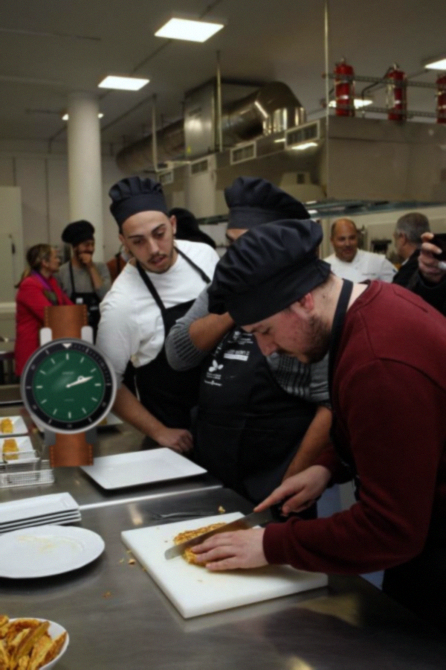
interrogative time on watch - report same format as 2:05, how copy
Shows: 2:12
